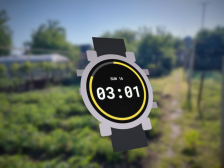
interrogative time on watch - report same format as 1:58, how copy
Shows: 3:01
